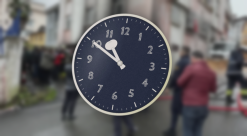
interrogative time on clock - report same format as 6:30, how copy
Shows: 10:50
